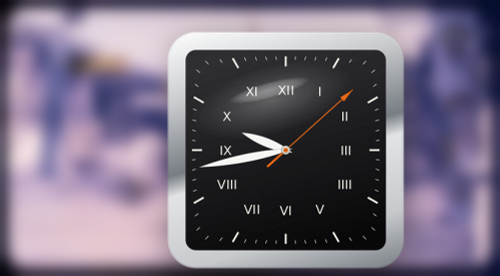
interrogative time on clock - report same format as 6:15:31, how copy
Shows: 9:43:08
